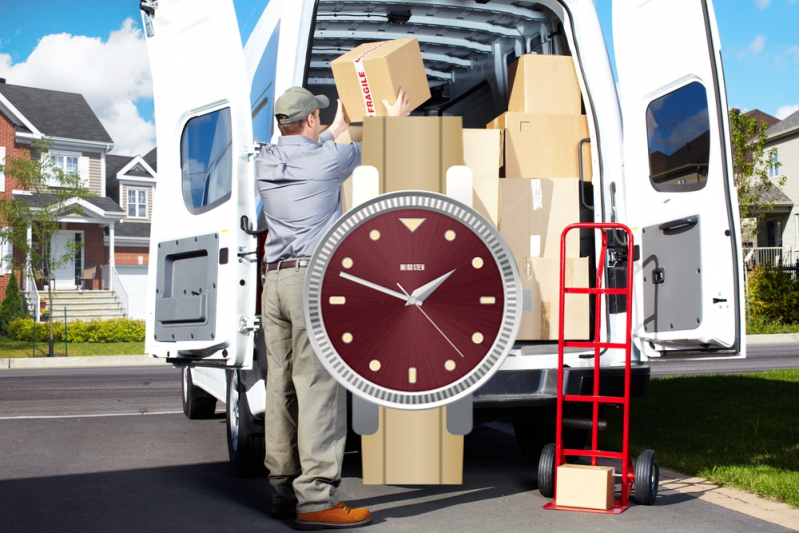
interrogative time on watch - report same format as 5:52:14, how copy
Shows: 1:48:23
